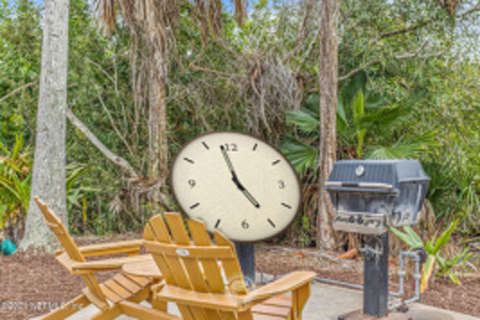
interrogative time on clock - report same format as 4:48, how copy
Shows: 4:58
